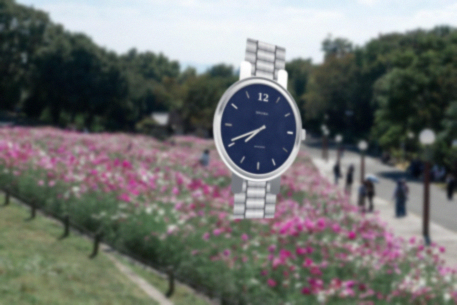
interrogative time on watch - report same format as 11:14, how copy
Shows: 7:41
